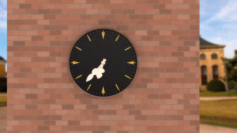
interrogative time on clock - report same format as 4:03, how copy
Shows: 6:37
